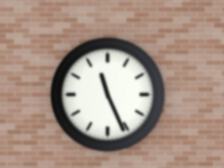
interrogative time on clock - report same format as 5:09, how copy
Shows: 11:26
